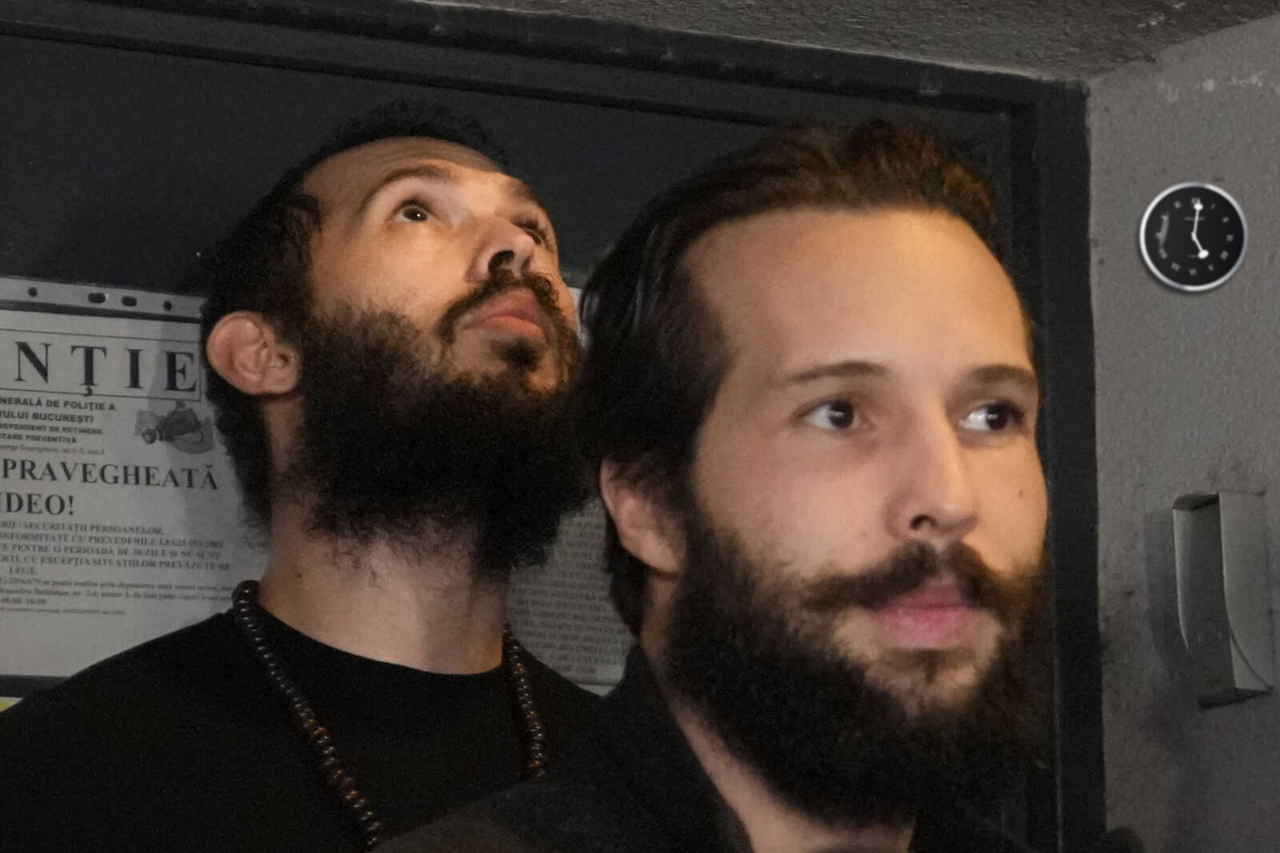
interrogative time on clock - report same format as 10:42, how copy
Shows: 5:01
